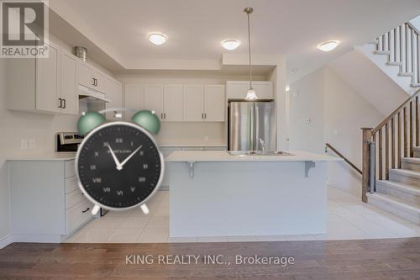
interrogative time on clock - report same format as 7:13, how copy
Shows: 11:08
